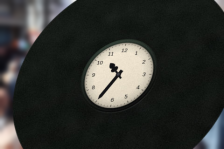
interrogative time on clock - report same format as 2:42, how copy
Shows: 10:35
